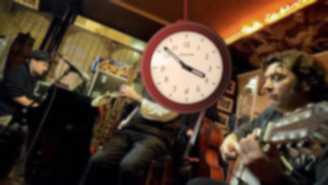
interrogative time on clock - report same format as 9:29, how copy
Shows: 3:52
